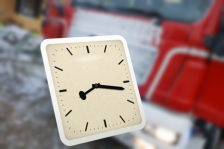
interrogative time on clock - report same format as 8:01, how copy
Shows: 8:17
